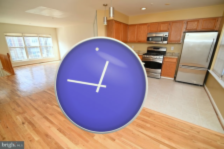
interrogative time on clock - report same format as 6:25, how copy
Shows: 12:47
